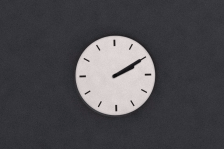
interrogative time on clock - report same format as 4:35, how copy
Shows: 2:10
